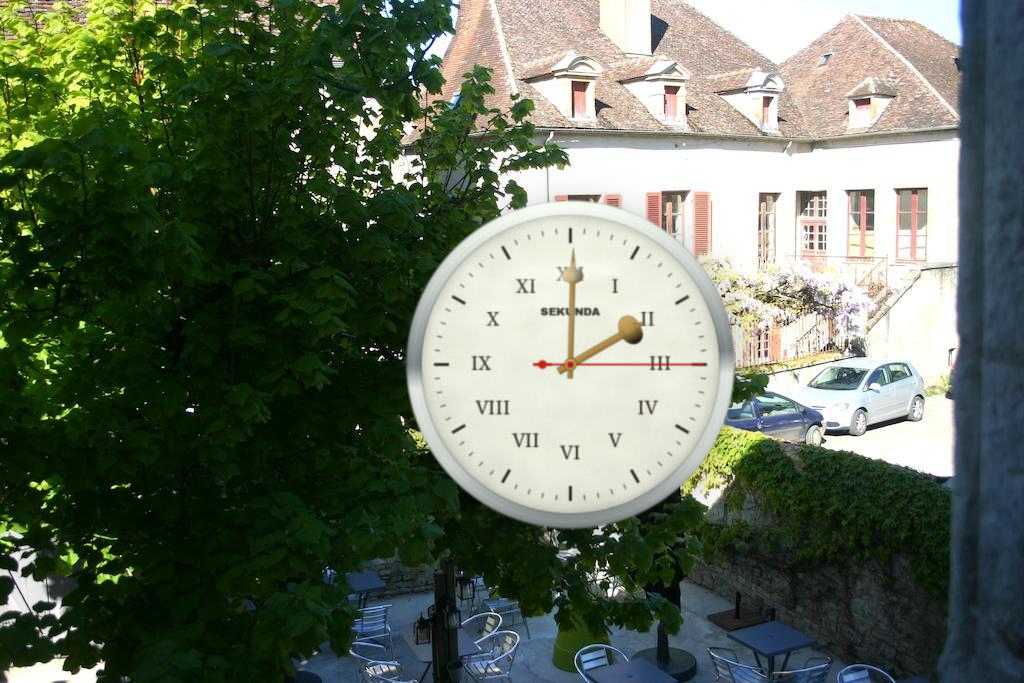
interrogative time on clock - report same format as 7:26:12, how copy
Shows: 2:00:15
